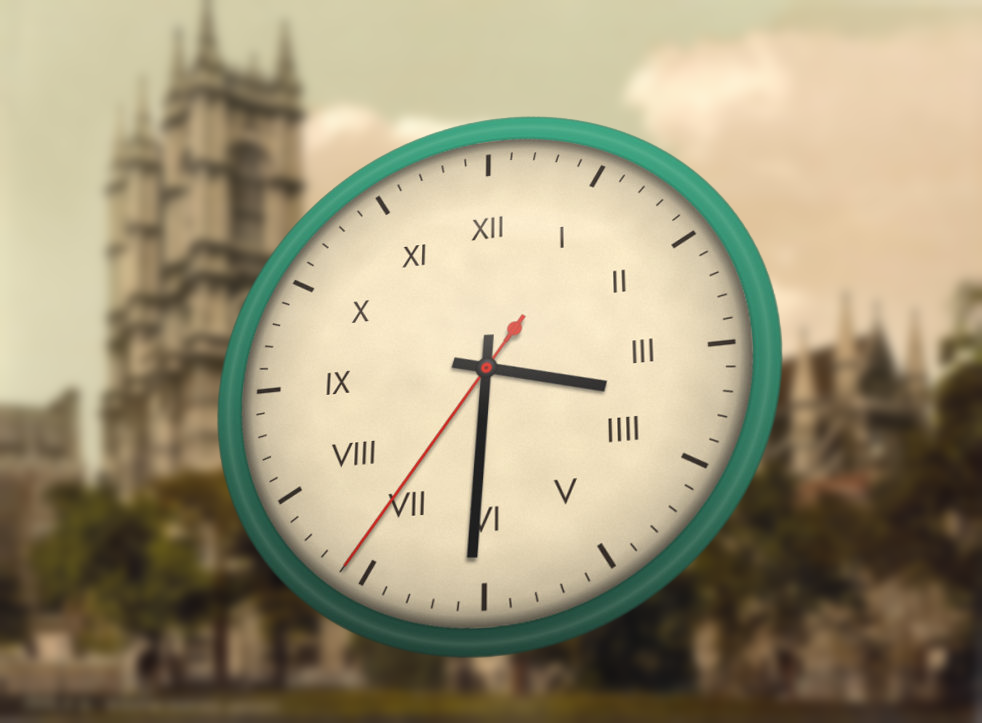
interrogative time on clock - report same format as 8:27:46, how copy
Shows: 3:30:36
